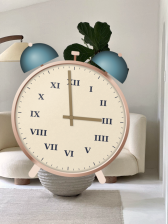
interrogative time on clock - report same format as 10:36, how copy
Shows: 2:59
